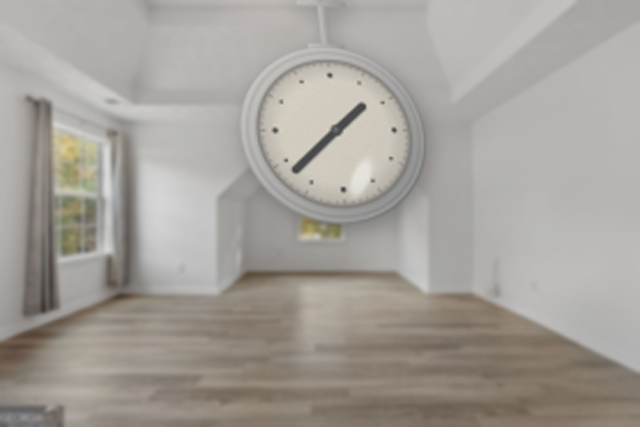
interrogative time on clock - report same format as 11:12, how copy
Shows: 1:38
